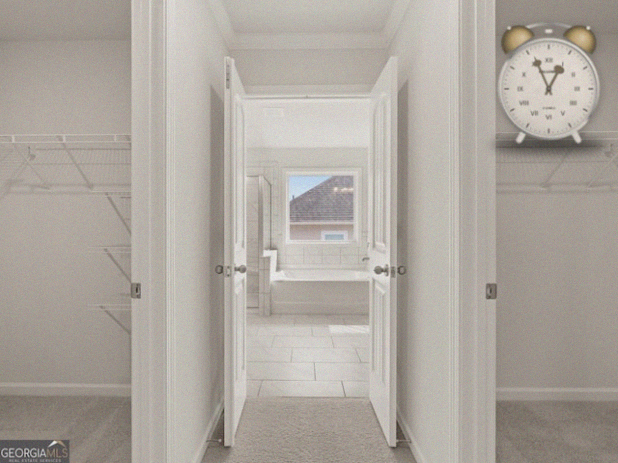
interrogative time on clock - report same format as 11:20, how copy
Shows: 12:56
